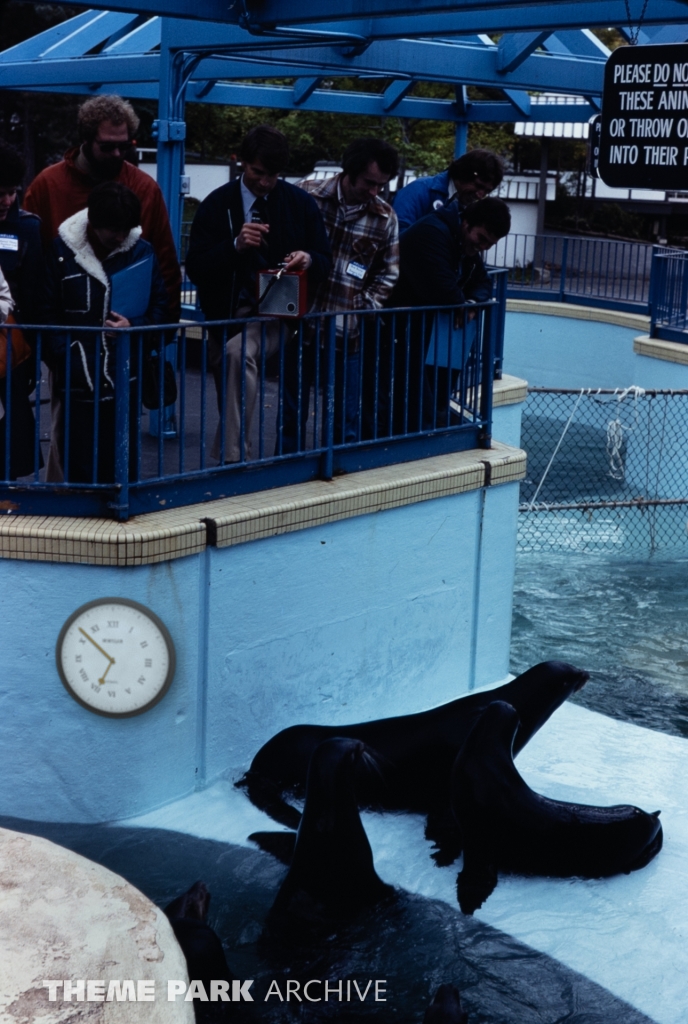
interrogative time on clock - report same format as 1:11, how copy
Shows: 6:52
